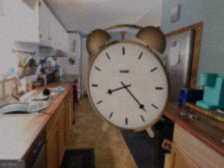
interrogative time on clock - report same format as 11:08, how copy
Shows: 8:23
